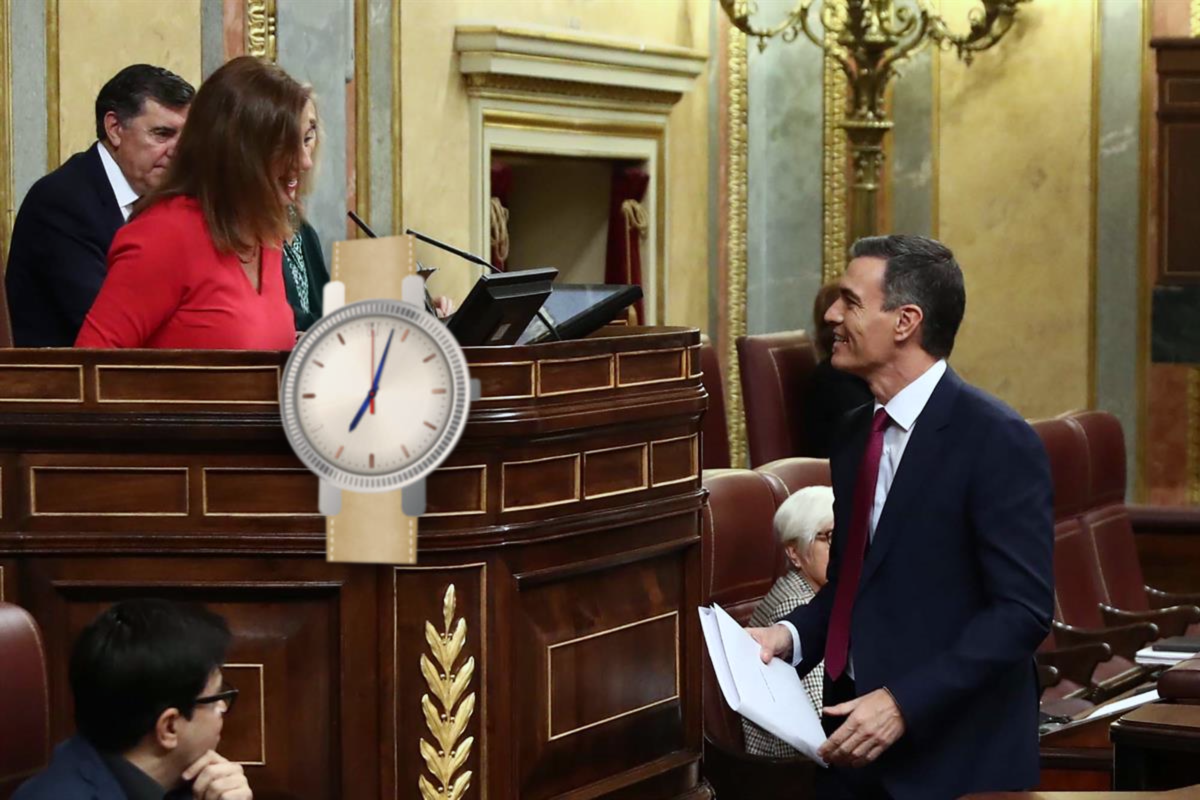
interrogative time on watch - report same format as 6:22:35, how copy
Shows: 7:03:00
